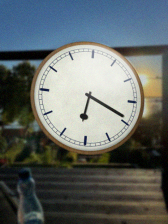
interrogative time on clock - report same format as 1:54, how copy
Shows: 6:19
